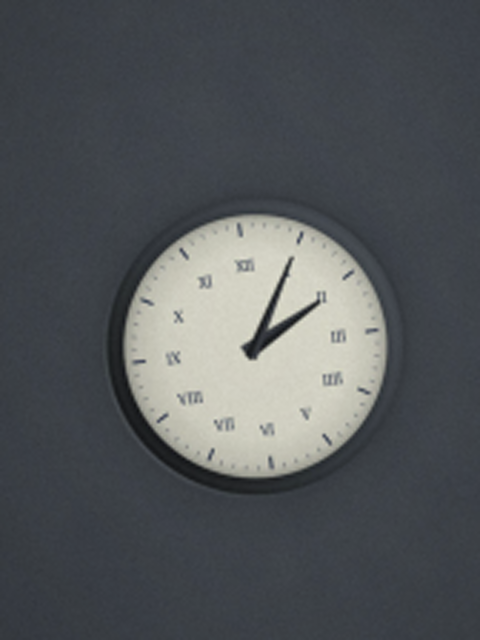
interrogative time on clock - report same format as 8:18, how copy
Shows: 2:05
